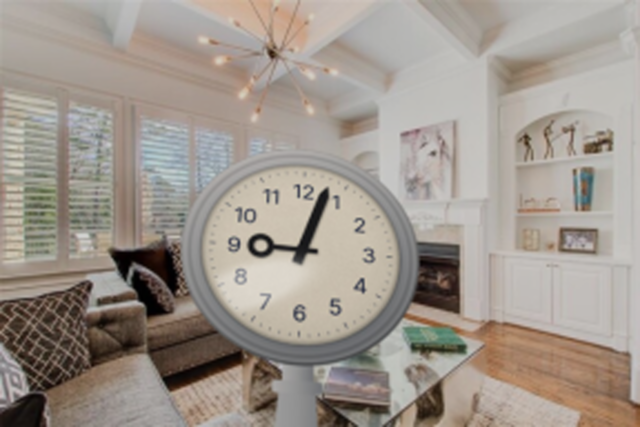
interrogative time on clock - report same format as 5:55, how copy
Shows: 9:03
